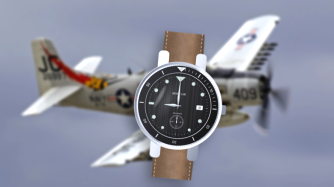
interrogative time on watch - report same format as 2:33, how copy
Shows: 9:00
